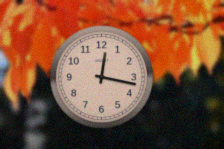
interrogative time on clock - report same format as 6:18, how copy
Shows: 12:17
